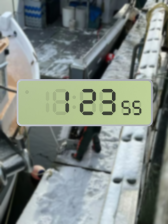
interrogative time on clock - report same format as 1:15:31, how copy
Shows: 1:23:55
